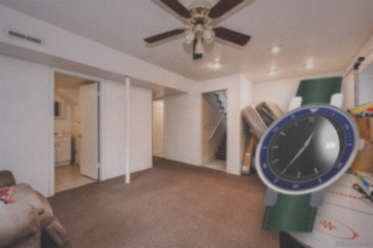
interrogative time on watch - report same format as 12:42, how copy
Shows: 12:35
